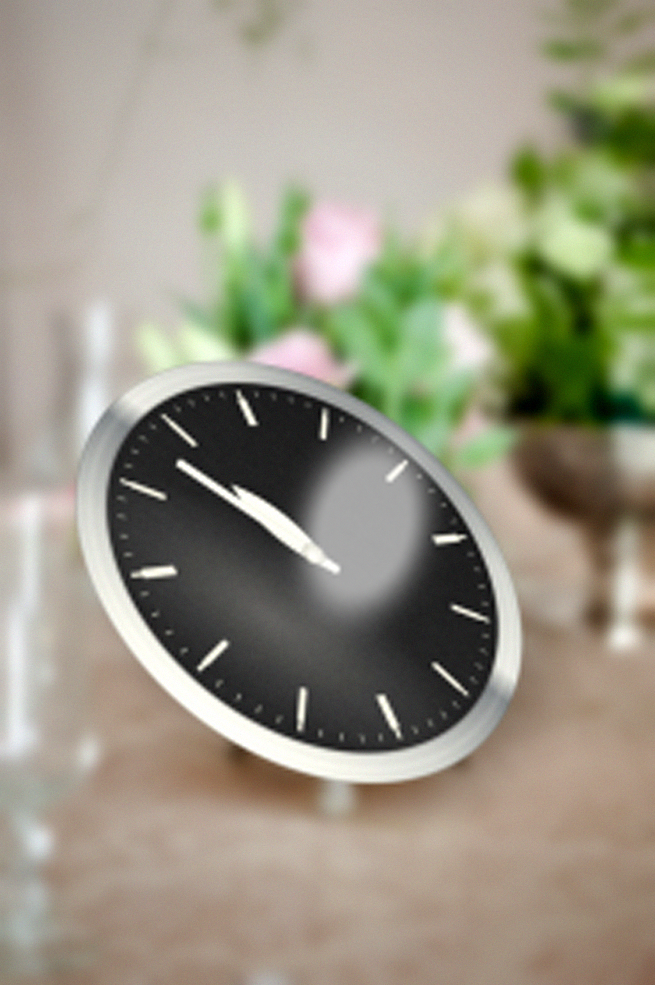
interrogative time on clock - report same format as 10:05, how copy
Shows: 10:53
